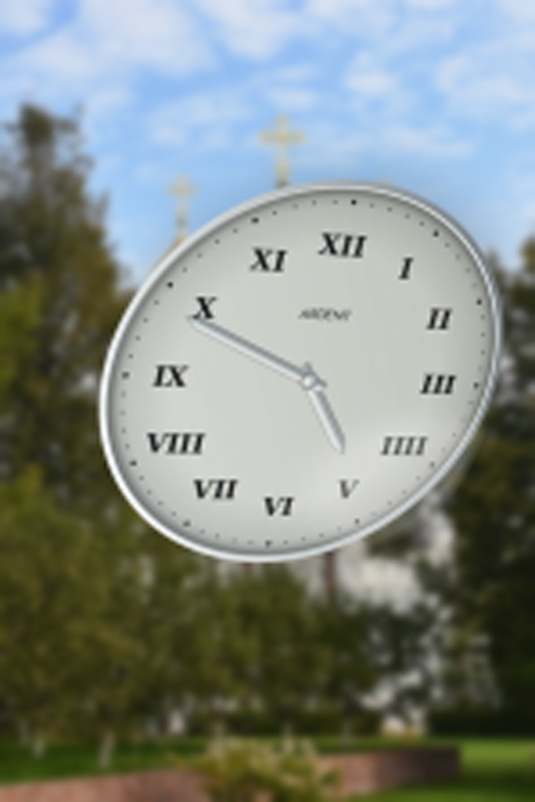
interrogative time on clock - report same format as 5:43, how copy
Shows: 4:49
